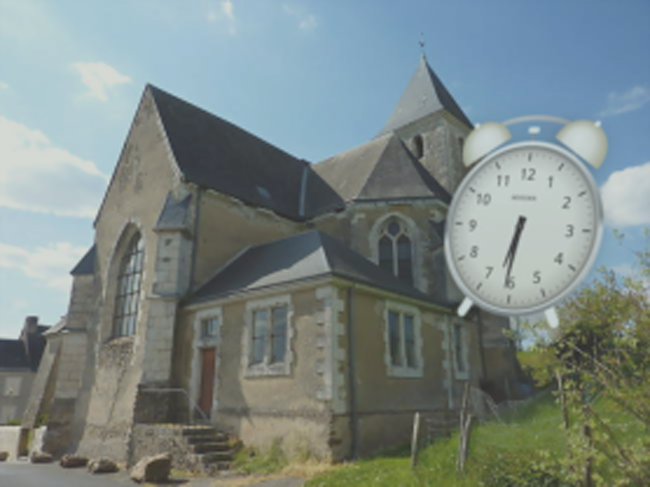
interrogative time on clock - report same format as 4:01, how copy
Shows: 6:31
